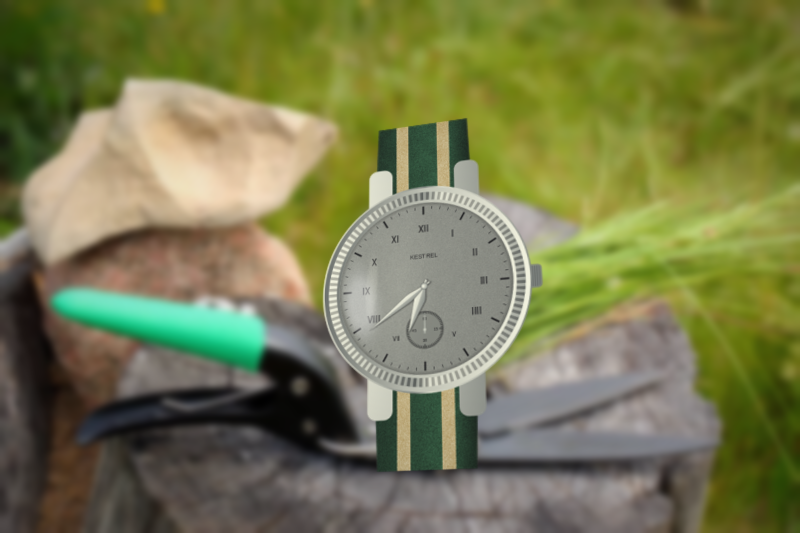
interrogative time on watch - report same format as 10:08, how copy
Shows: 6:39
